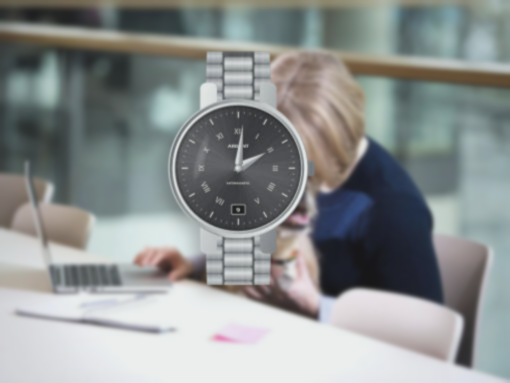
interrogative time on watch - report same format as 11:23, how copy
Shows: 2:01
